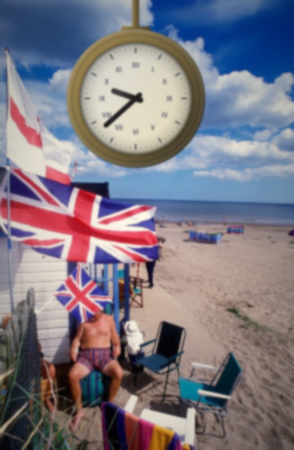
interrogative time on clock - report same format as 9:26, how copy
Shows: 9:38
